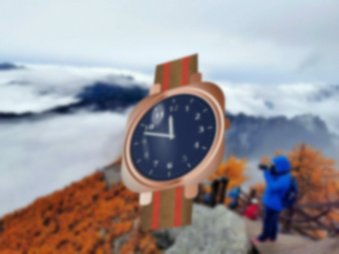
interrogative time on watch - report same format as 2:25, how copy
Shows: 11:48
